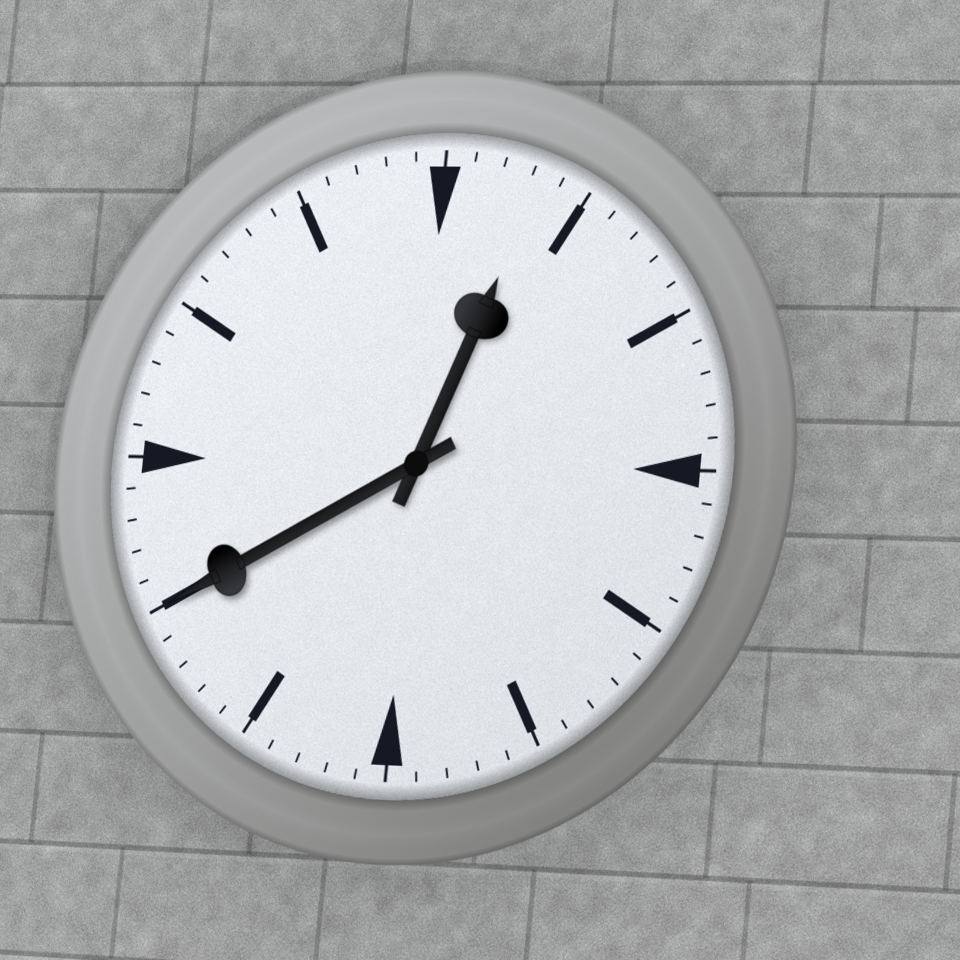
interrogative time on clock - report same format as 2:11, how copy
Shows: 12:40
